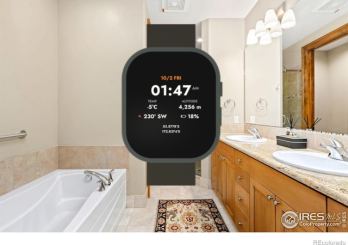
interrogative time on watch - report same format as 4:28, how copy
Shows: 1:47
